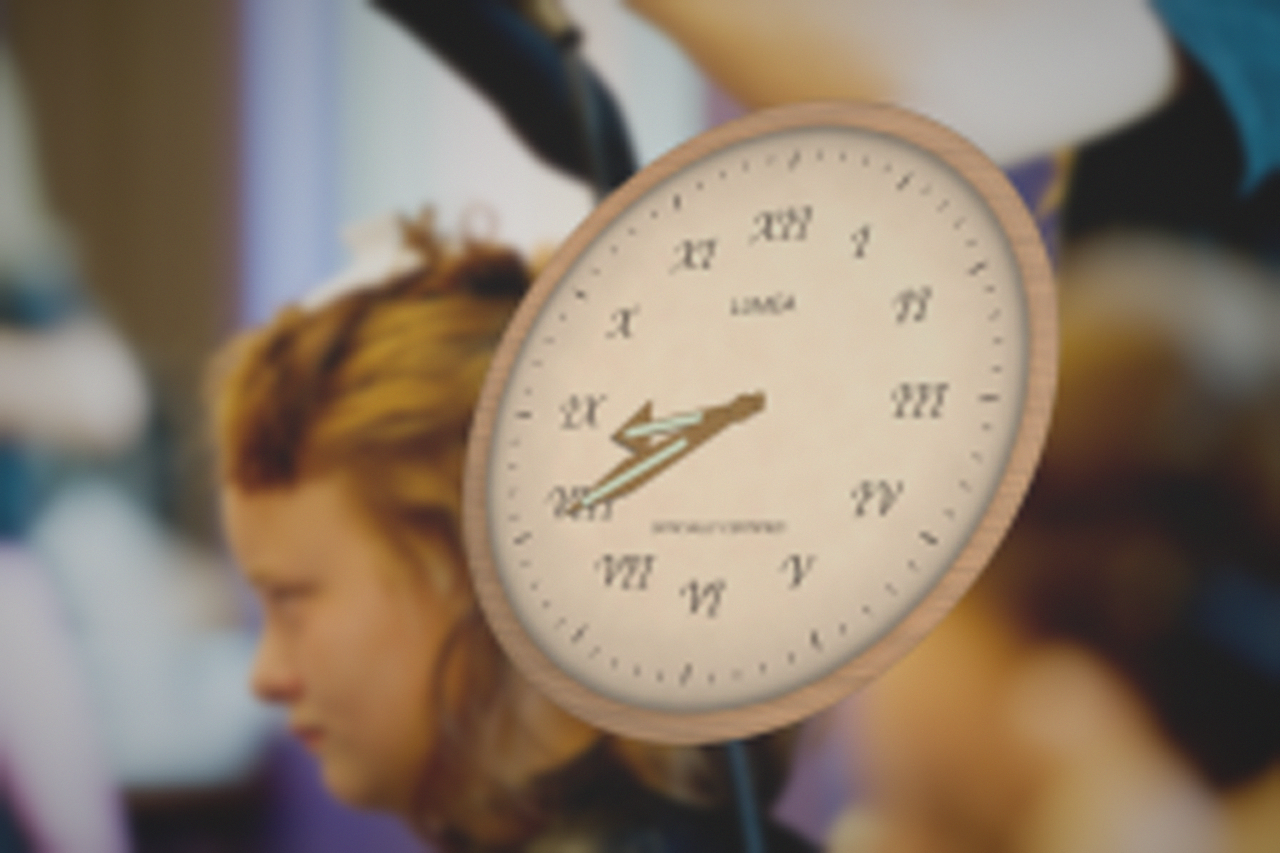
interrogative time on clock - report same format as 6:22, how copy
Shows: 8:40
